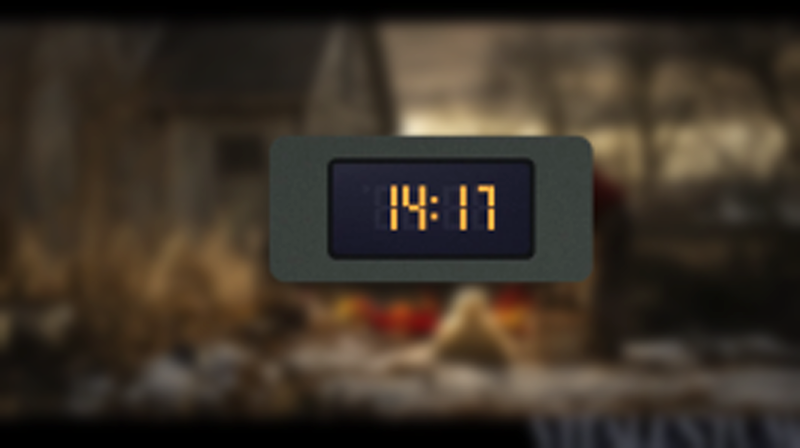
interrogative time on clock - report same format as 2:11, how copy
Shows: 14:17
